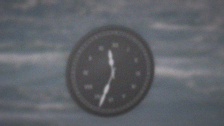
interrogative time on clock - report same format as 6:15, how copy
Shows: 11:33
